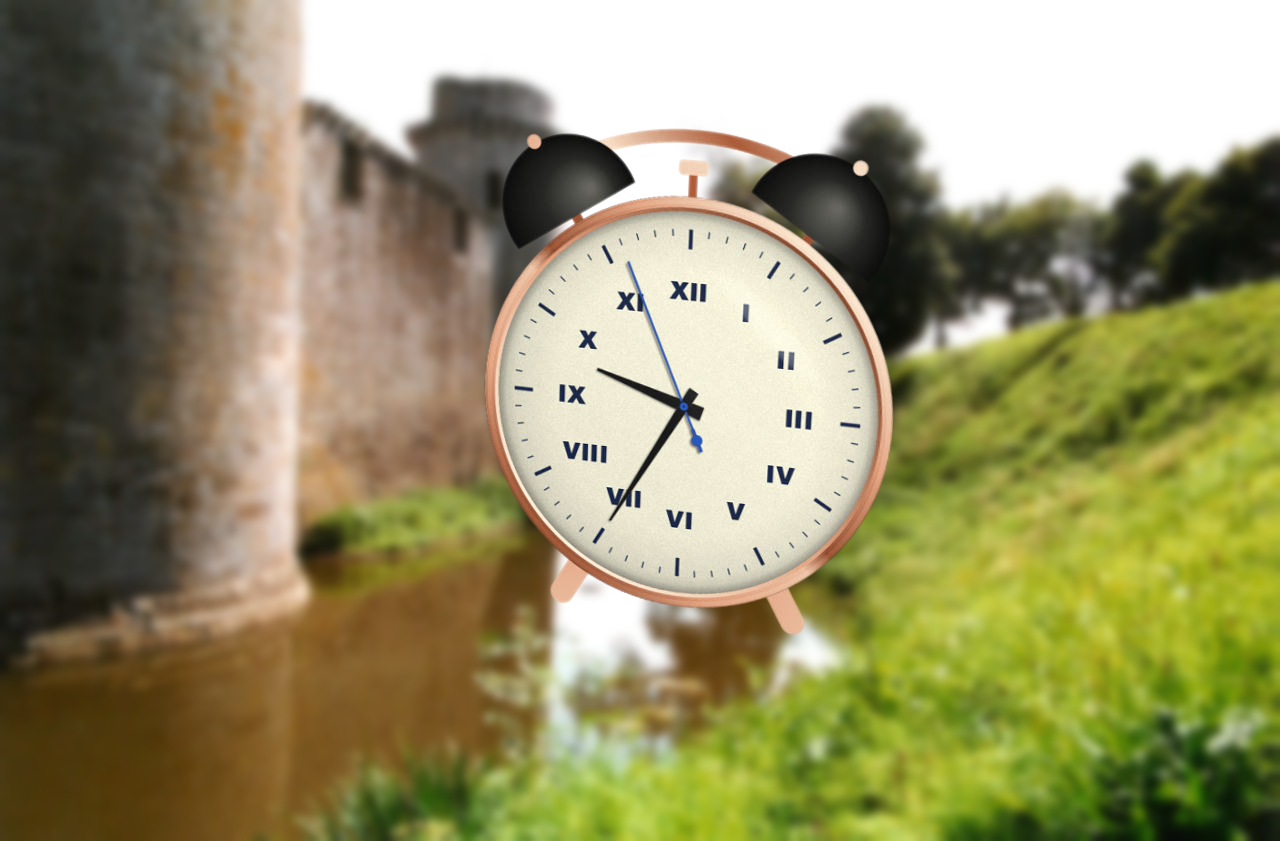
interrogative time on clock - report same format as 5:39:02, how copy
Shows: 9:34:56
